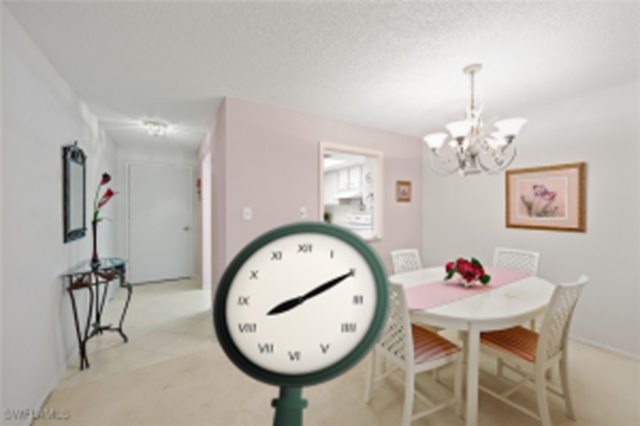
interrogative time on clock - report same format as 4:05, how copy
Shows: 8:10
